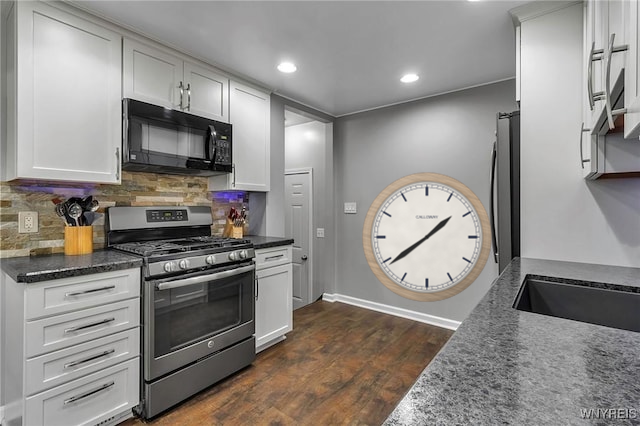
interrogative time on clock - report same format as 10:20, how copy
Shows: 1:39
